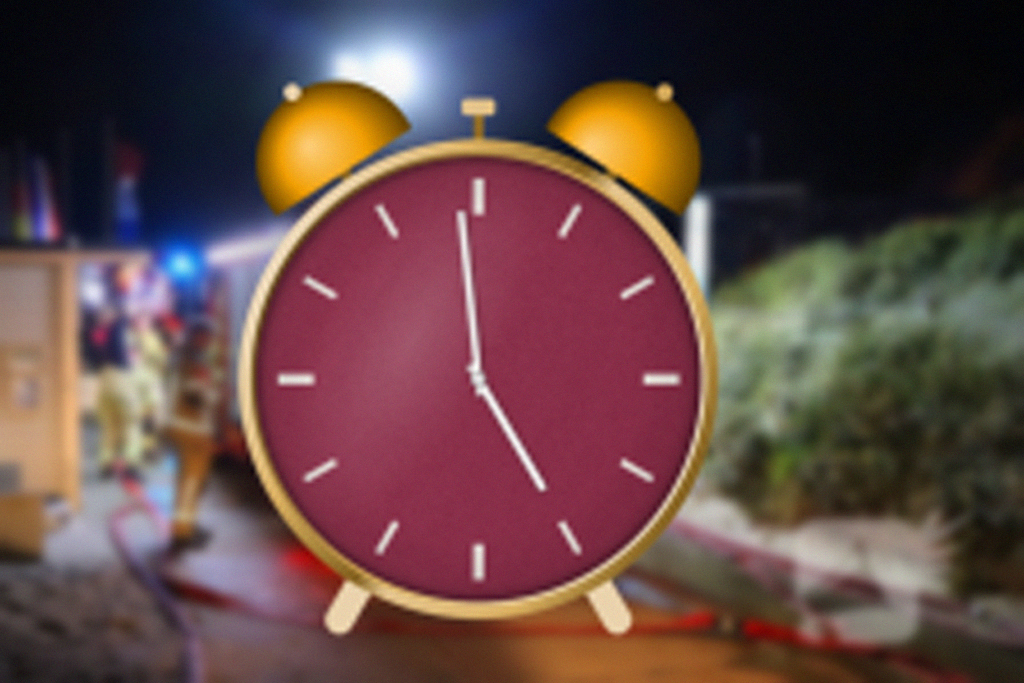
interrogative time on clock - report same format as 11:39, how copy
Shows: 4:59
